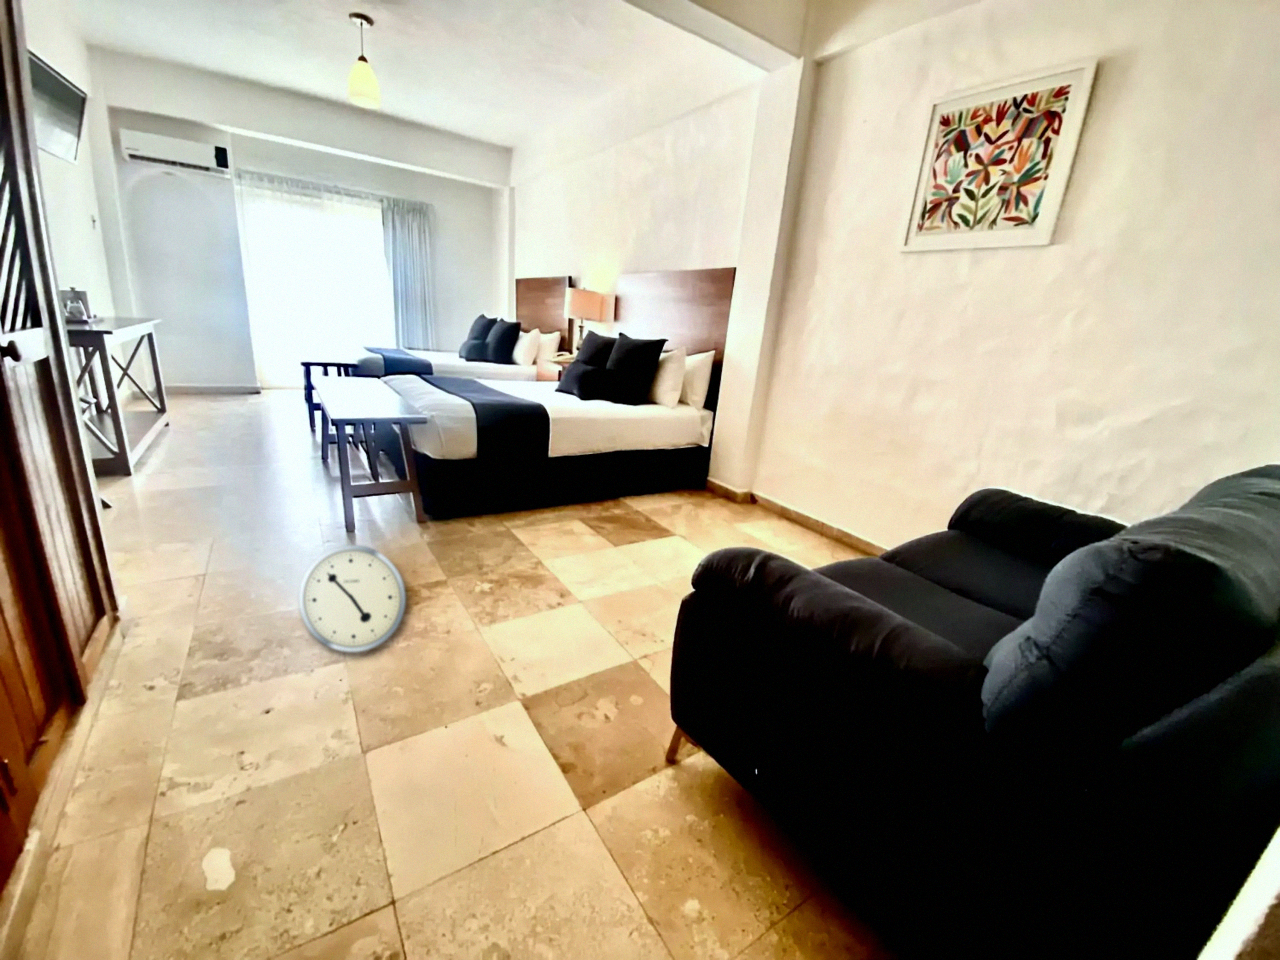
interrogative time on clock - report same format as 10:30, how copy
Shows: 4:53
